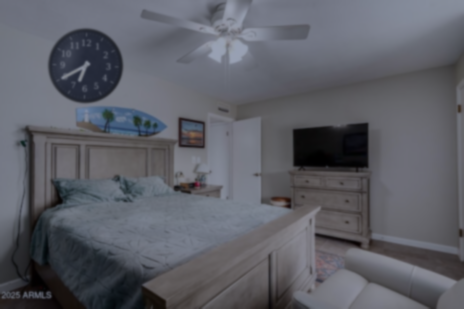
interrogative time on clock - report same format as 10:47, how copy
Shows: 6:40
